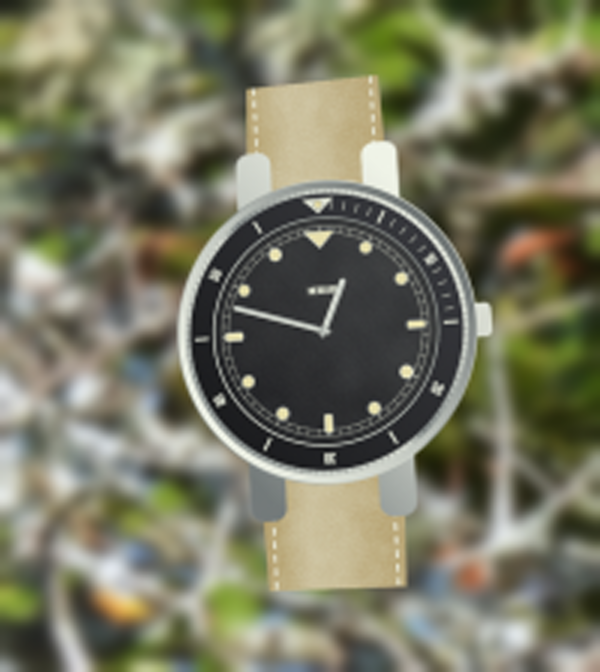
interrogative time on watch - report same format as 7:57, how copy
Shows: 12:48
